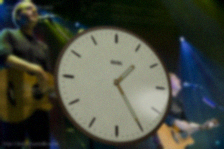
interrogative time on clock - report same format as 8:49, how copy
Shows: 1:25
